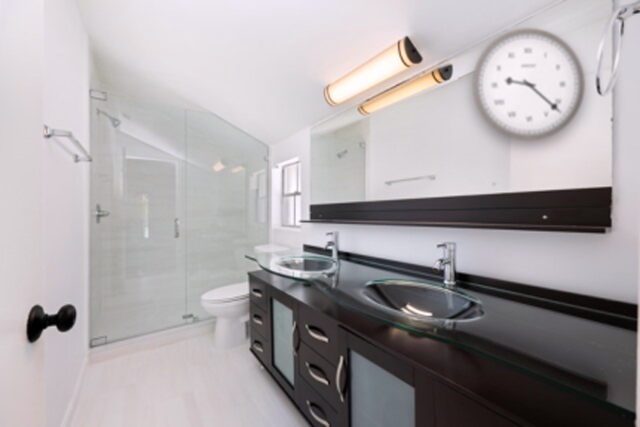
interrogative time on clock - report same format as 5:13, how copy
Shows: 9:22
